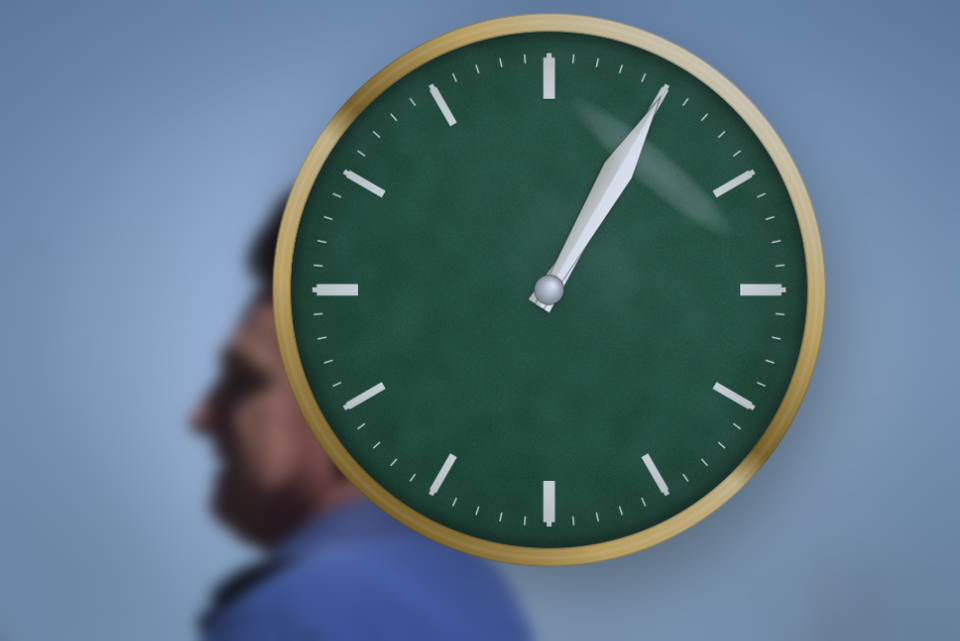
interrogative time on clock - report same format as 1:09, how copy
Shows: 1:05
